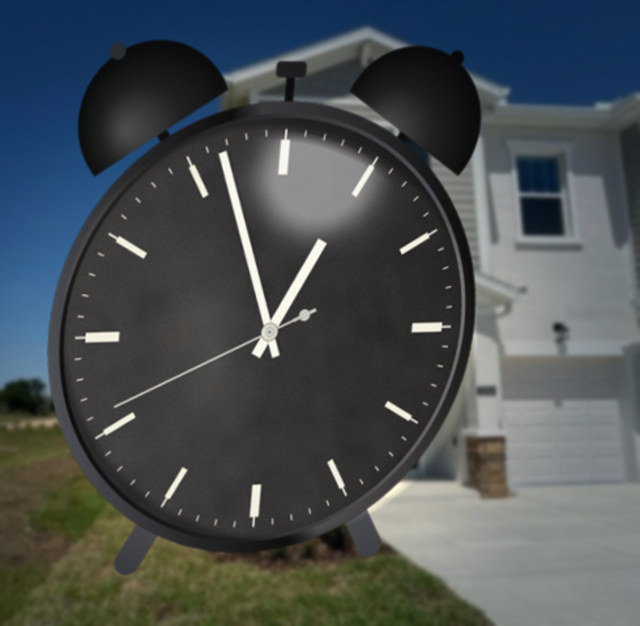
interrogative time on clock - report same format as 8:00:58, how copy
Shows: 12:56:41
